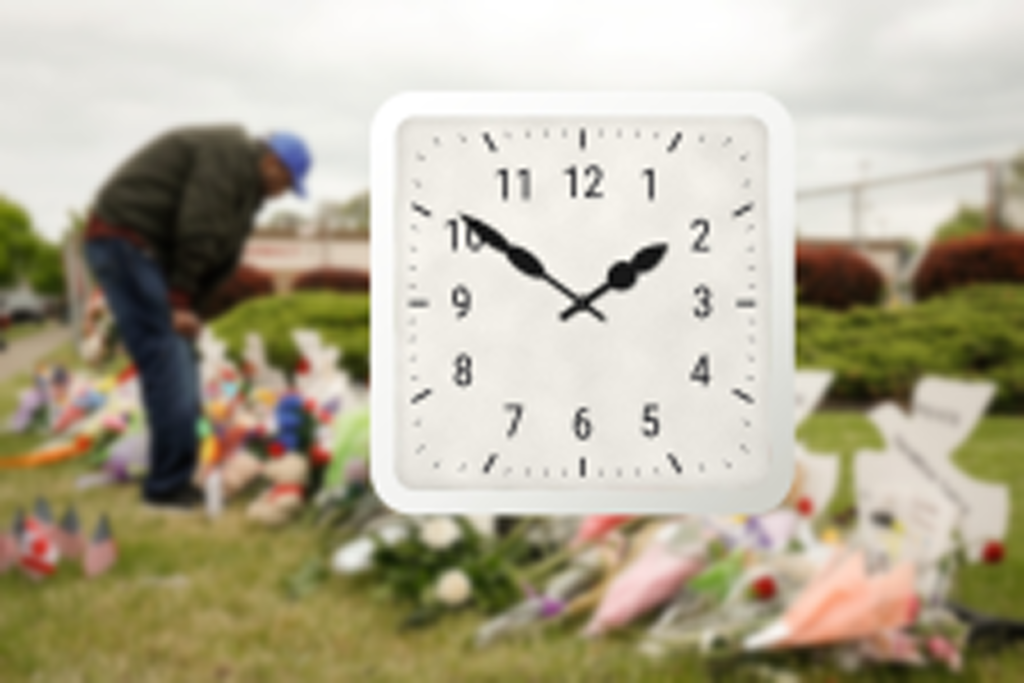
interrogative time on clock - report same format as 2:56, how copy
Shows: 1:51
